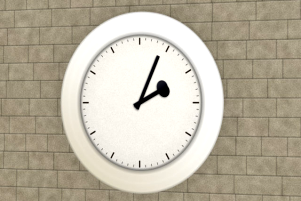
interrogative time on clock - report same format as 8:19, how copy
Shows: 2:04
